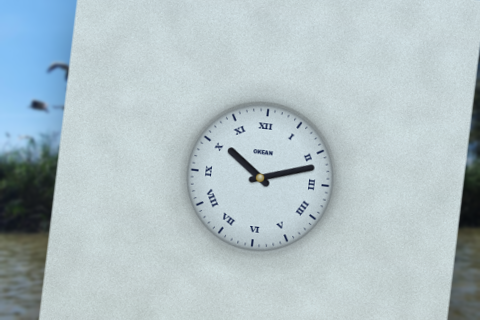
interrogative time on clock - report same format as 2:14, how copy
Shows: 10:12
